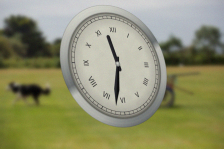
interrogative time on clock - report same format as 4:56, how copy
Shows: 11:32
